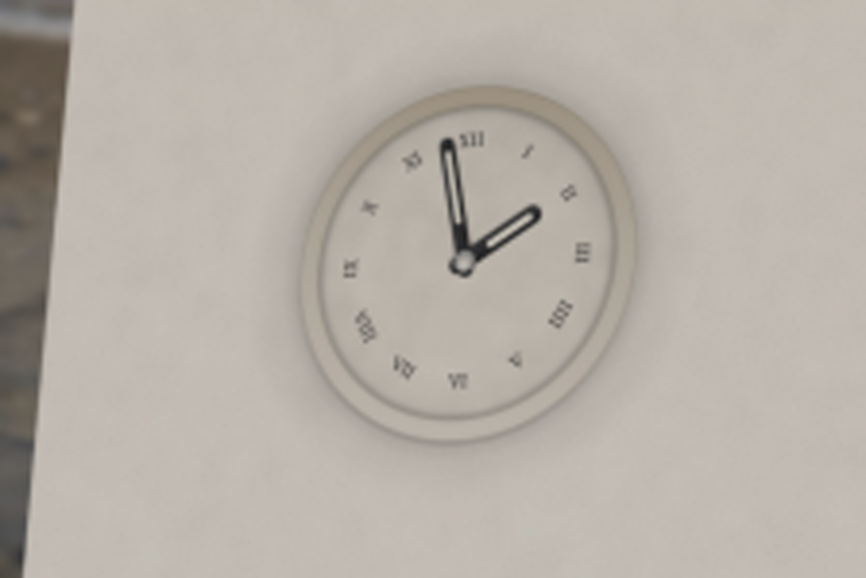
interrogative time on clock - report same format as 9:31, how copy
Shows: 1:58
